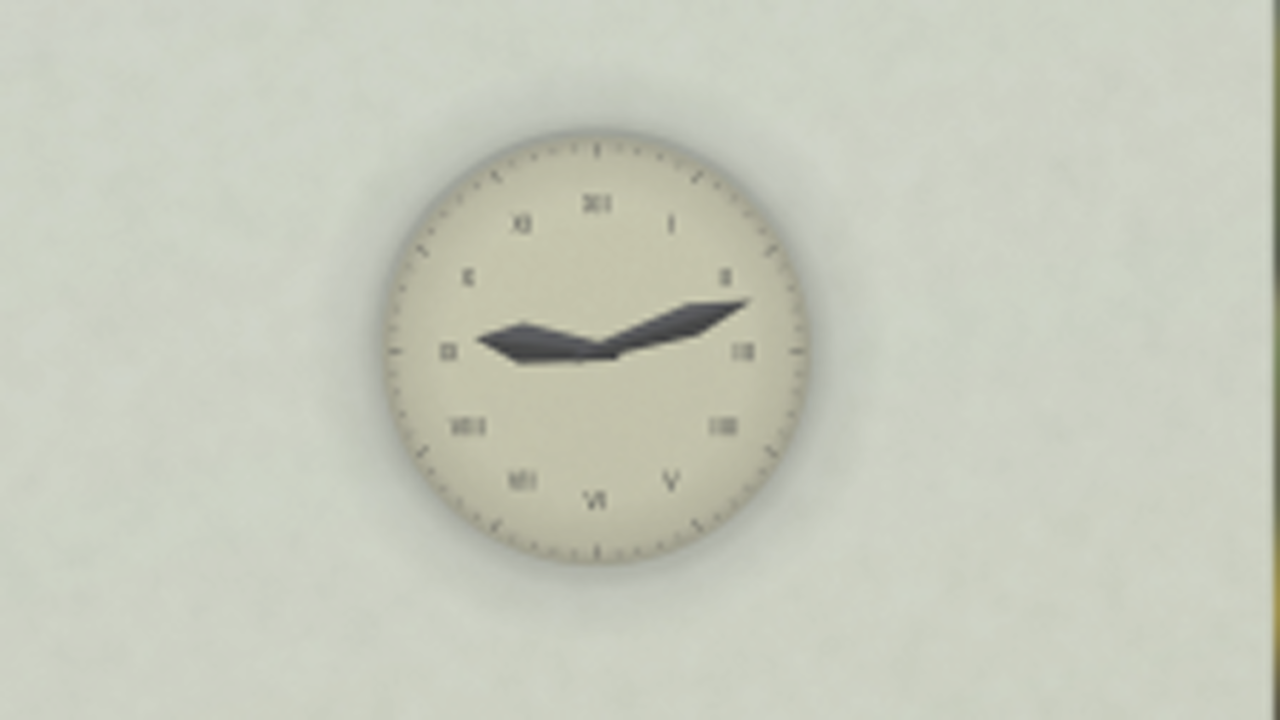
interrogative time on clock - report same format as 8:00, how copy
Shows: 9:12
